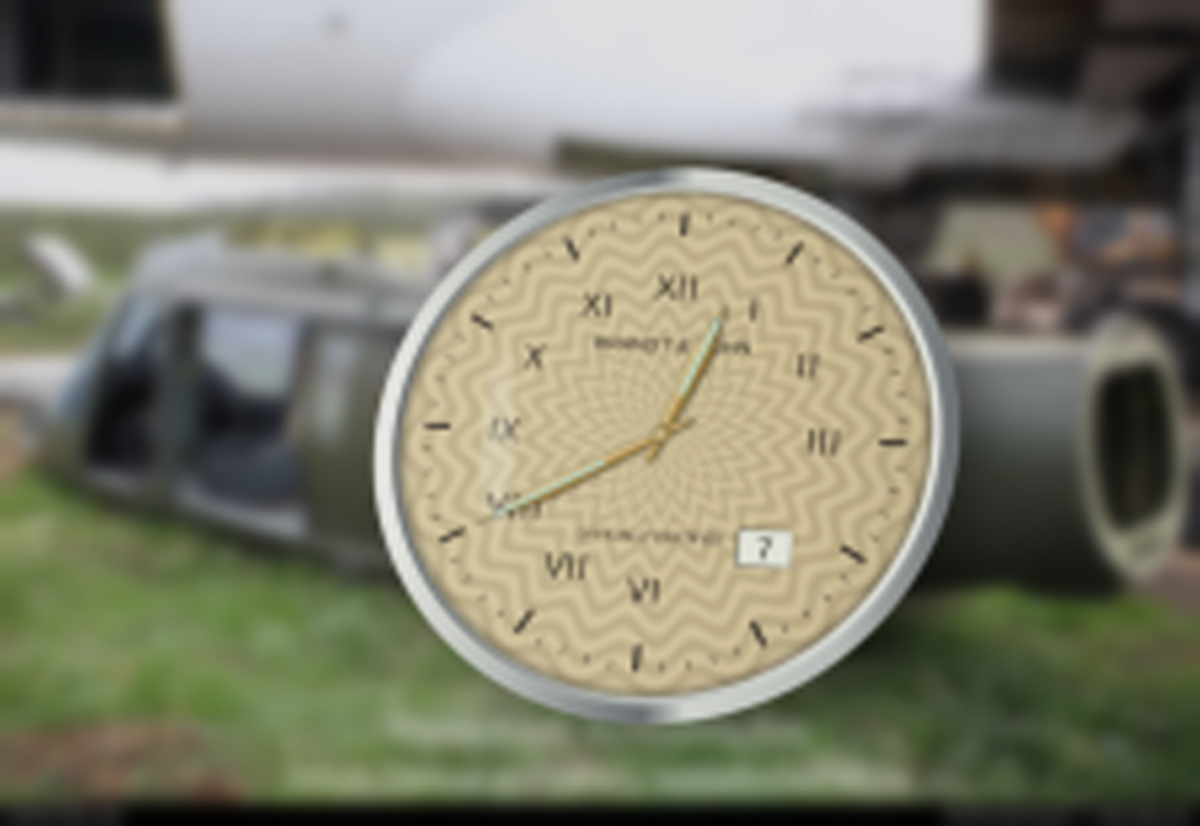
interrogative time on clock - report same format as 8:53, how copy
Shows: 12:40
